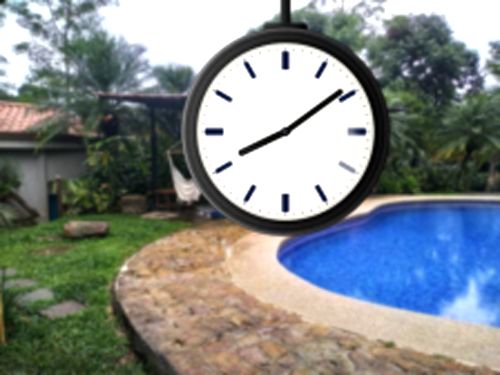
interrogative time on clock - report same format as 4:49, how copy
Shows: 8:09
